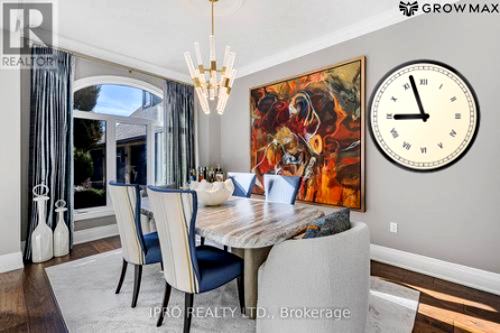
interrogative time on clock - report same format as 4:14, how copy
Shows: 8:57
